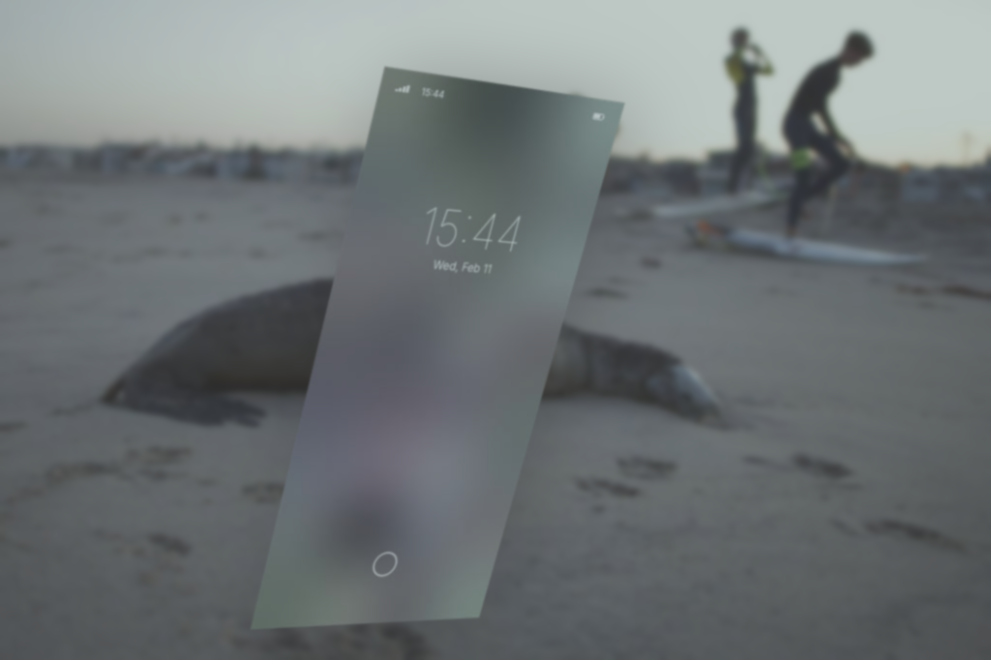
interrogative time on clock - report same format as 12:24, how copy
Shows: 15:44
